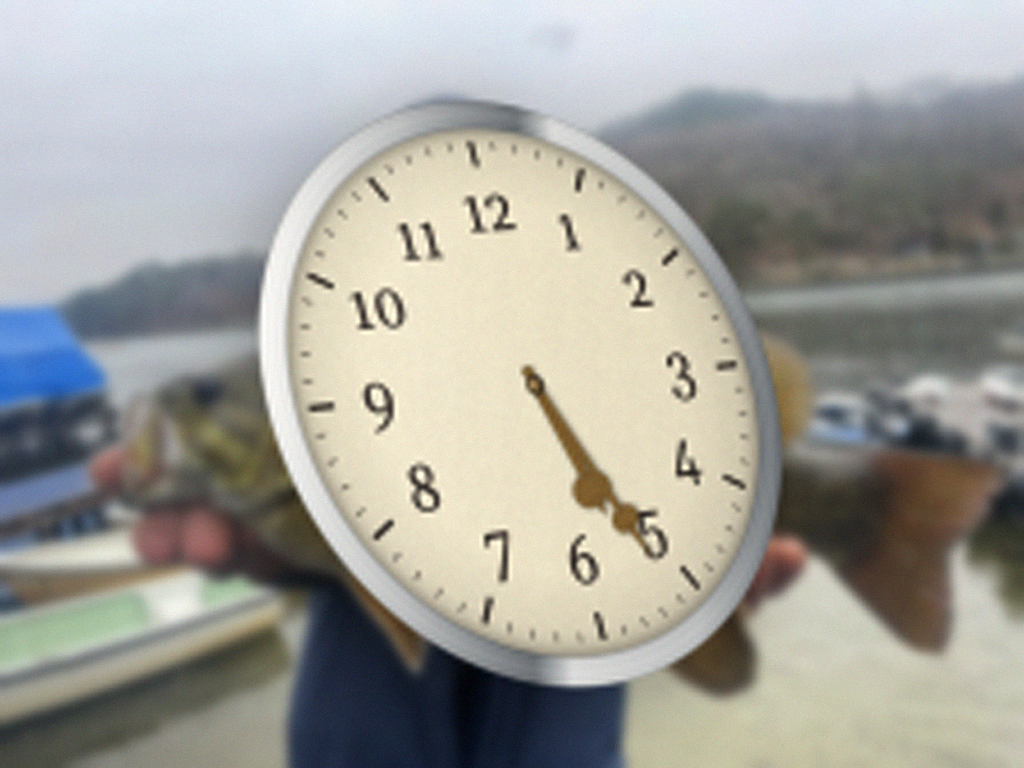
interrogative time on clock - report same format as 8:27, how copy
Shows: 5:26
